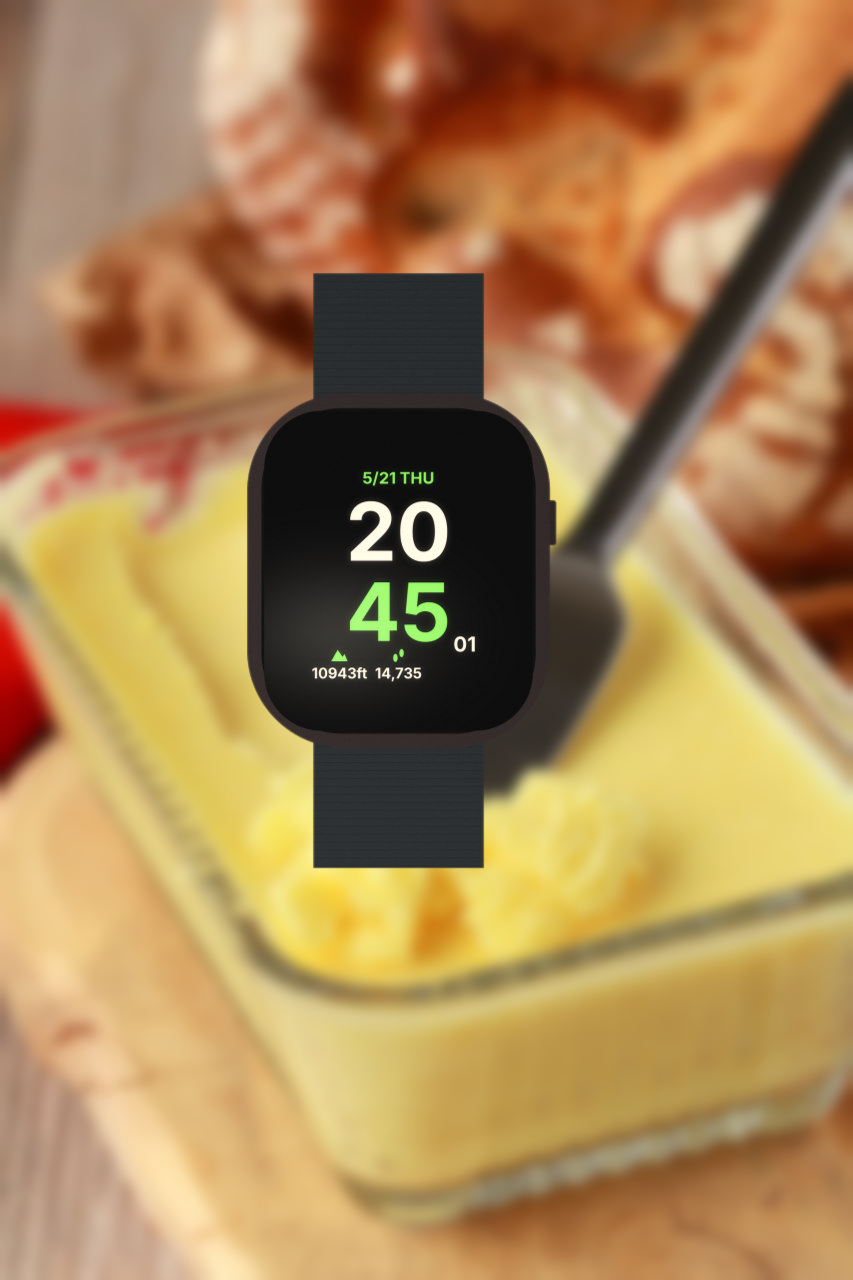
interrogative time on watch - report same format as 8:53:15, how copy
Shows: 20:45:01
